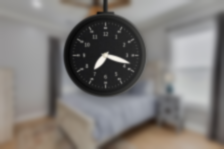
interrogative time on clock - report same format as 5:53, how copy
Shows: 7:18
